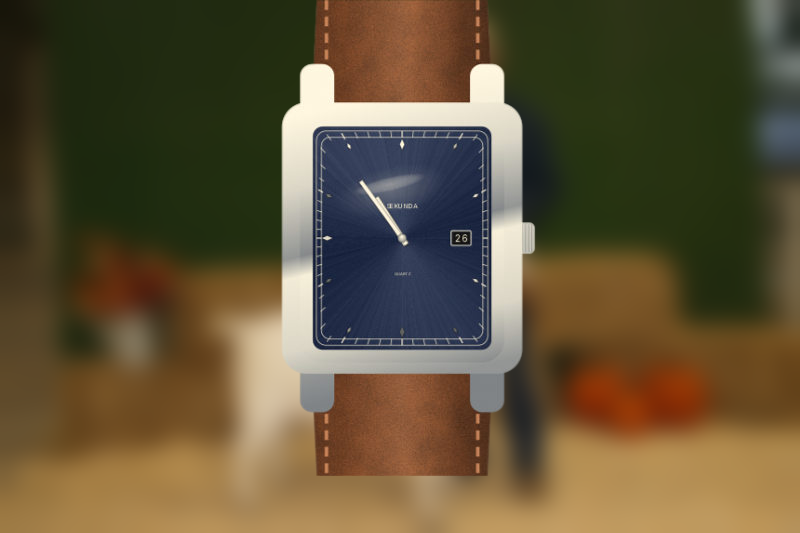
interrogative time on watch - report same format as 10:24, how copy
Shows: 10:54
